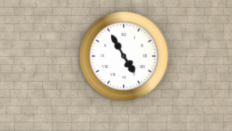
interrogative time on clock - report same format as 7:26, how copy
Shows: 4:55
